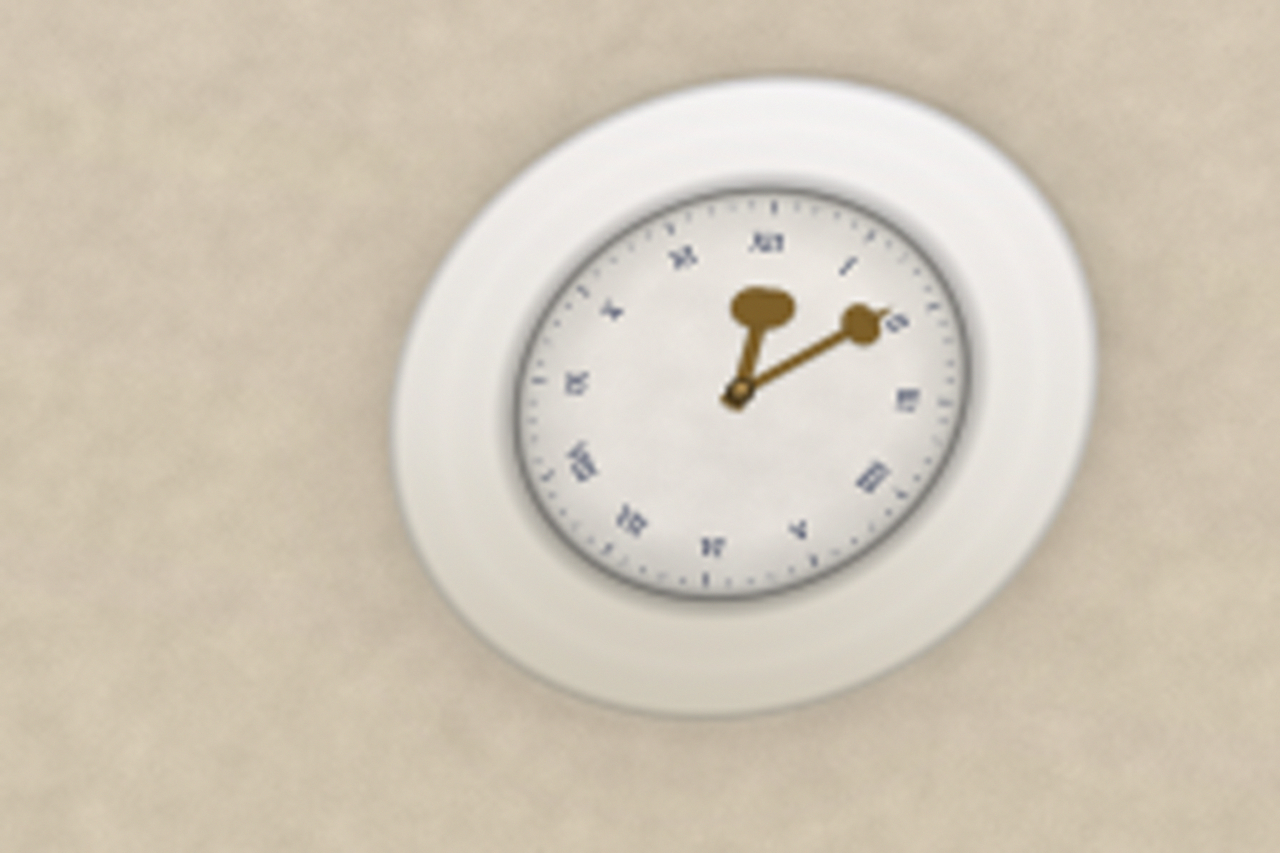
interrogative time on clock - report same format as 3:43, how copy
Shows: 12:09
